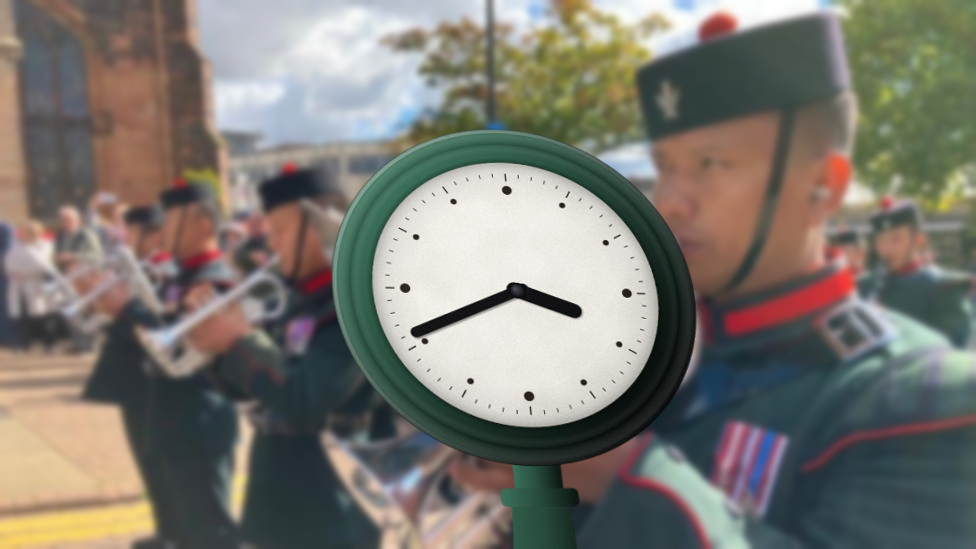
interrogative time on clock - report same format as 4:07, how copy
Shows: 3:41
